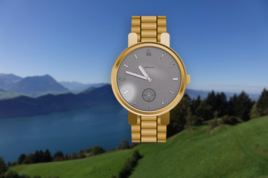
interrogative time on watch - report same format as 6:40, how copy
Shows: 10:48
